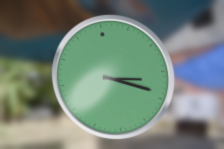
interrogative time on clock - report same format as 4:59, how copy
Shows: 3:19
